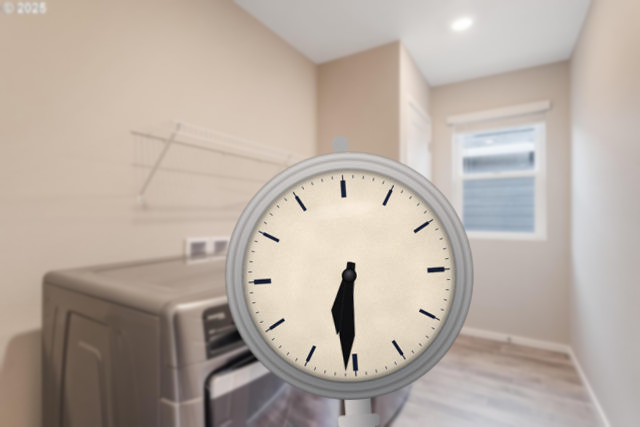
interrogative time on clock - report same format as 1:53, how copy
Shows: 6:31
